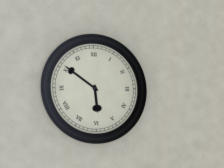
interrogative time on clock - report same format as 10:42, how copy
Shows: 5:51
